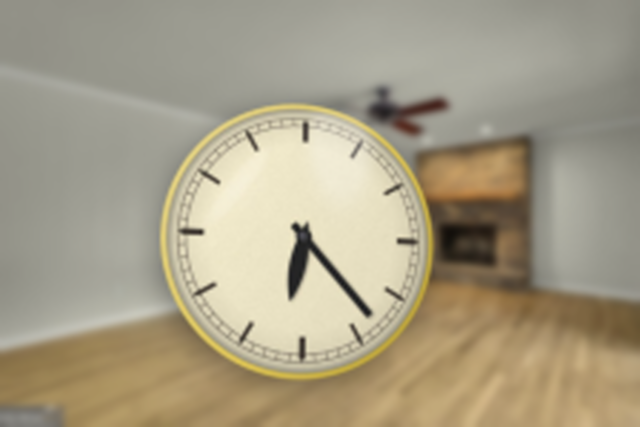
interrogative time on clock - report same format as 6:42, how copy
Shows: 6:23
